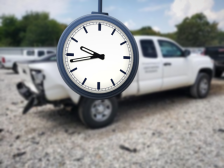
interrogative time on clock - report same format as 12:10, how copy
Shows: 9:43
